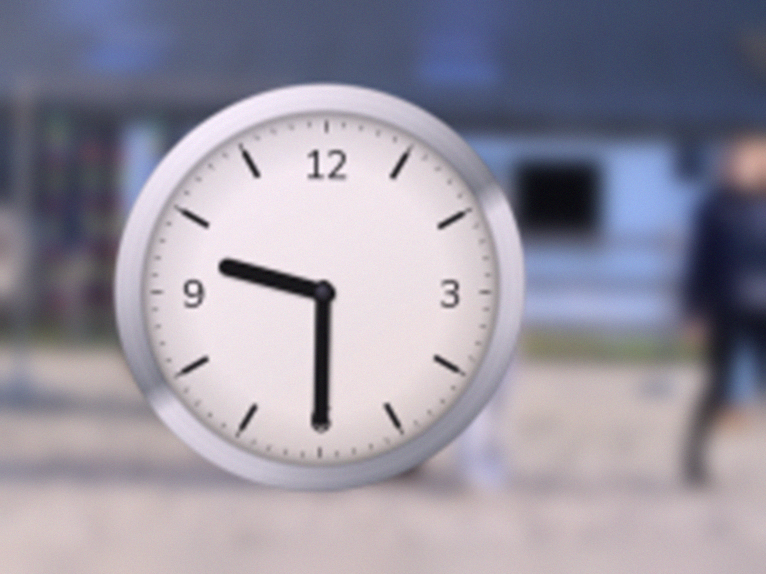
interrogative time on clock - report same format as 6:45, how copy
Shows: 9:30
